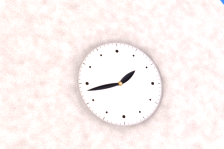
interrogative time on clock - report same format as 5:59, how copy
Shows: 1:43
